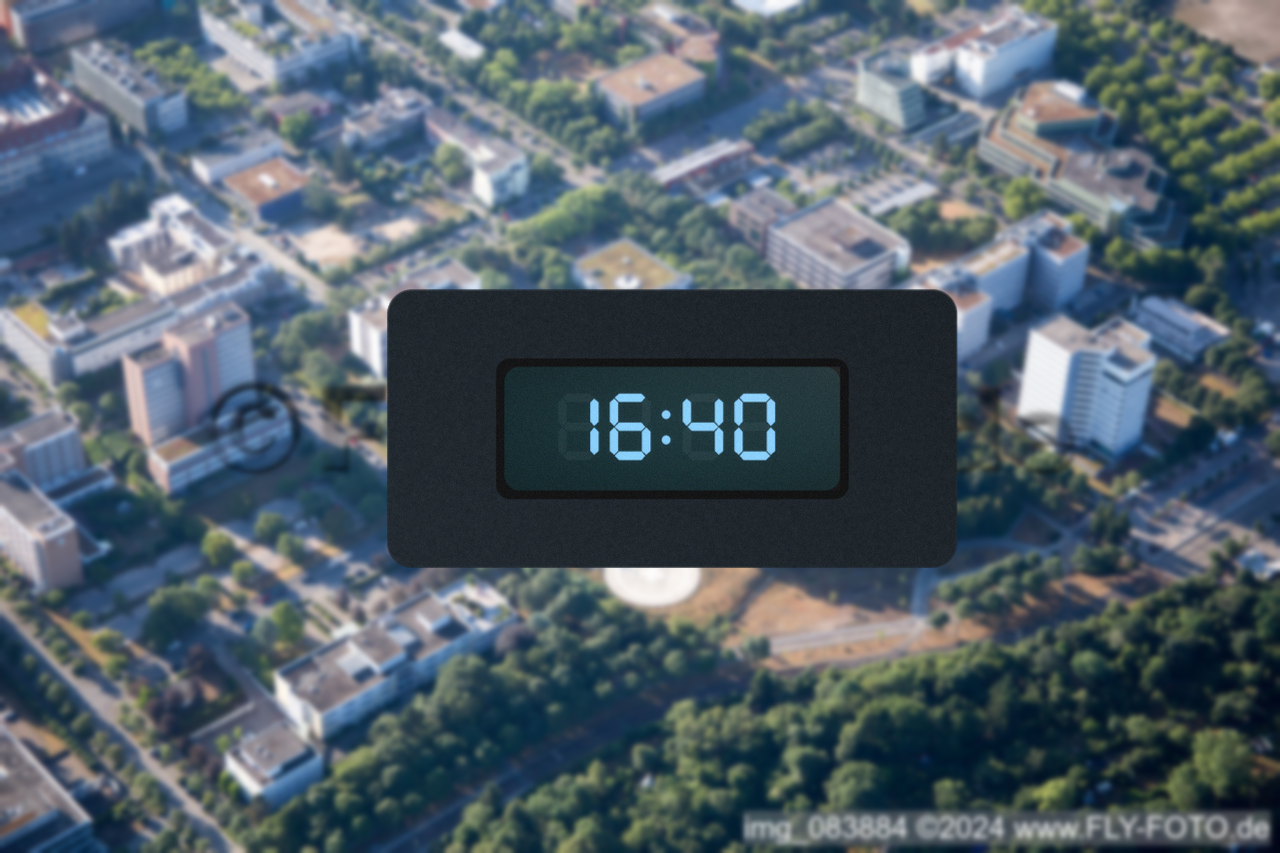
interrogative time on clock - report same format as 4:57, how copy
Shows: 16:40
